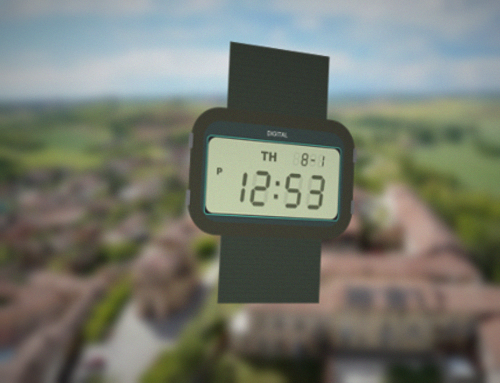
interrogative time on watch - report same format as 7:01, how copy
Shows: 12:53
